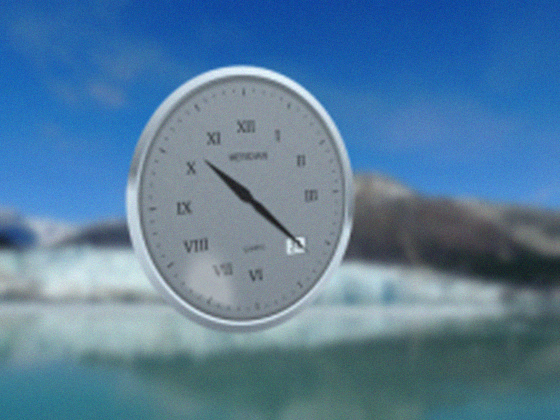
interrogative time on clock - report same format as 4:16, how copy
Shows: 10:22
